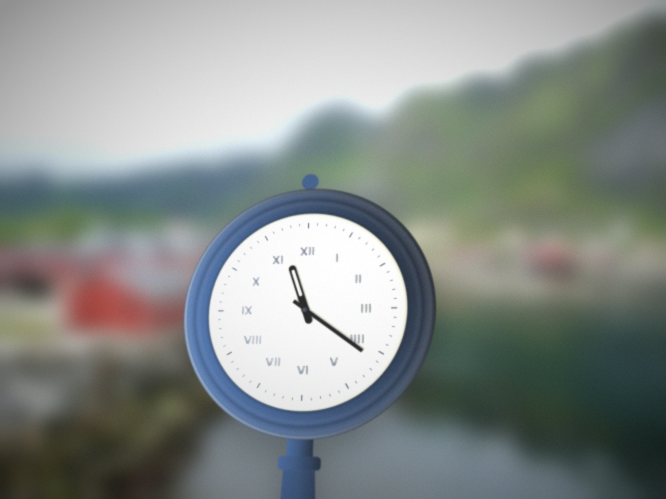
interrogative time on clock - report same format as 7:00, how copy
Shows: 11:21
